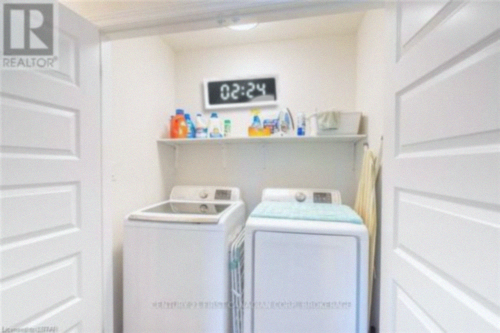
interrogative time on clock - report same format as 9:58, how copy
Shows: 2:24
